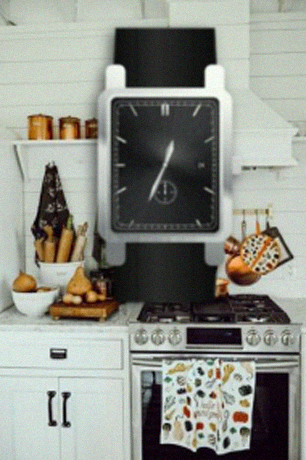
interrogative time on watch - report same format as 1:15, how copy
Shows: 12:34
